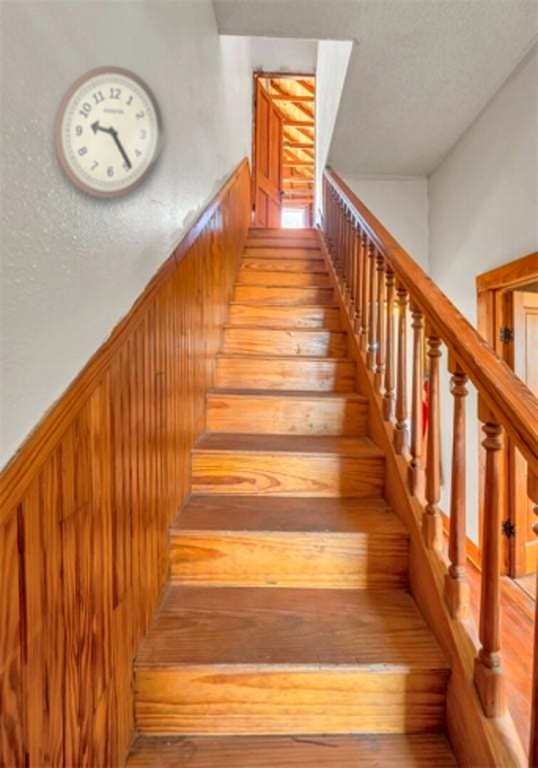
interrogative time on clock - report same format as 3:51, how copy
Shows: 9:24
